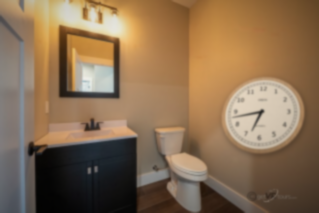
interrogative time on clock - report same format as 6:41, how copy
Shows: 6:43
